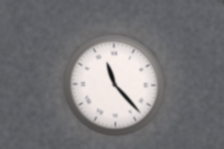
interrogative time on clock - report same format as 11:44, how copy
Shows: 11:23
